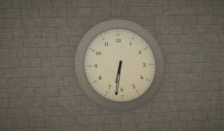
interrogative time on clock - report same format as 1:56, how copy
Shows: 6:32
